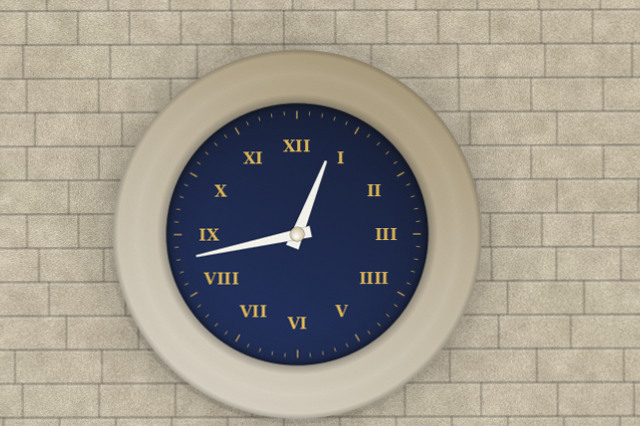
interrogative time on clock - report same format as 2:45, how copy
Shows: 12:43
